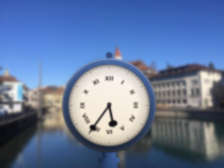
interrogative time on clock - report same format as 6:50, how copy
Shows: 5:36
